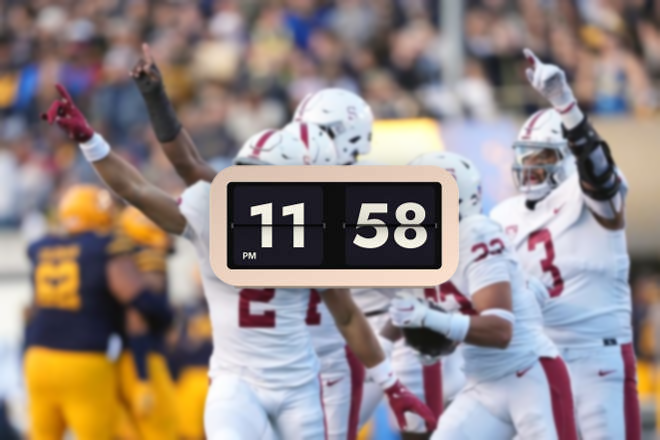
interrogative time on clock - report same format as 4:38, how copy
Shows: 11:58
